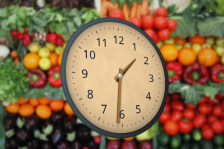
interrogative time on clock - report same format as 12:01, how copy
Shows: 1:31
